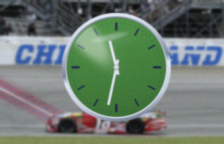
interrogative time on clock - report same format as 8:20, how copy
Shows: 11:32
